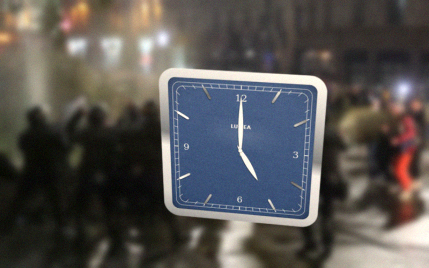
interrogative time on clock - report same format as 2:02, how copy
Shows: 5:00
